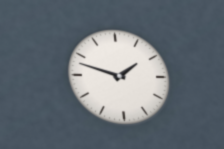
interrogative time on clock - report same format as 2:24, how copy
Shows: 1:48
